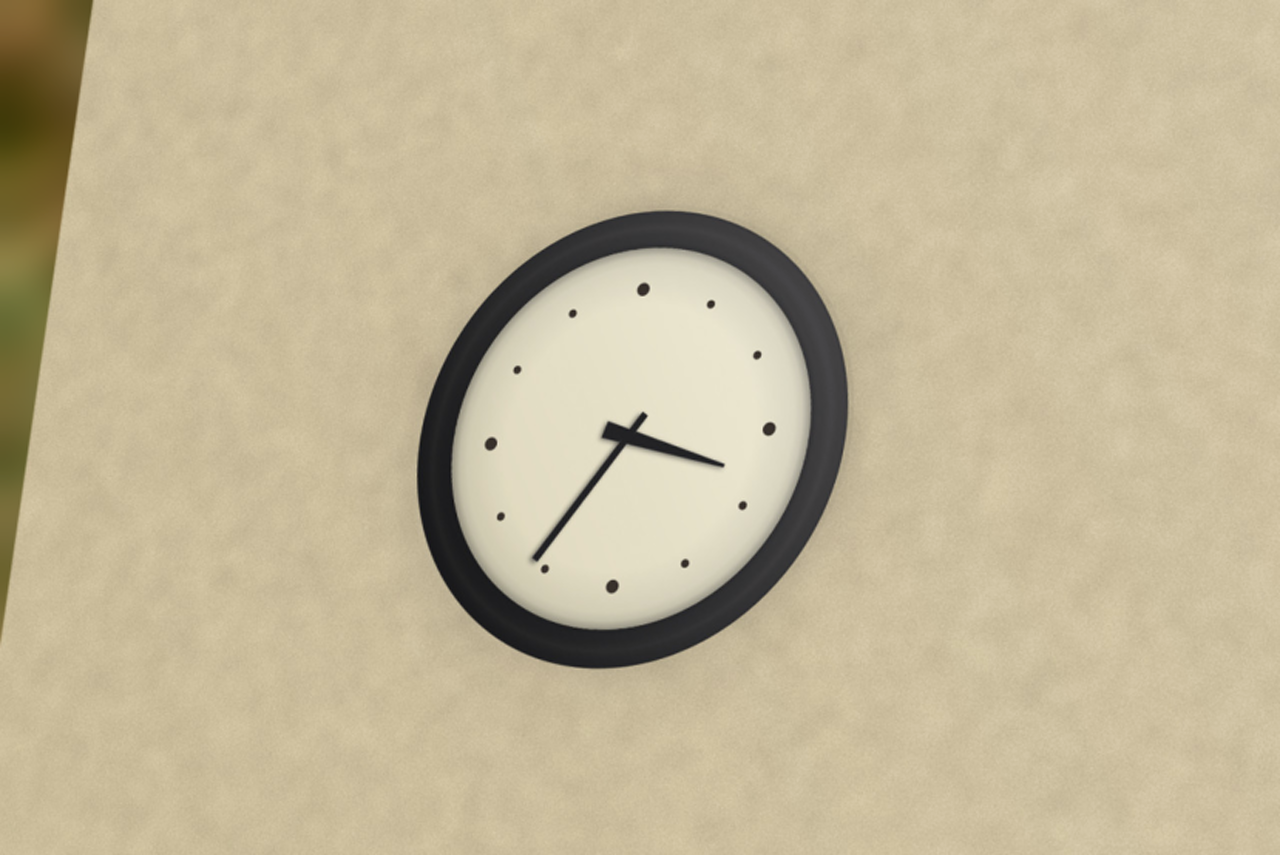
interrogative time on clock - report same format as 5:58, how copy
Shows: 3:36
